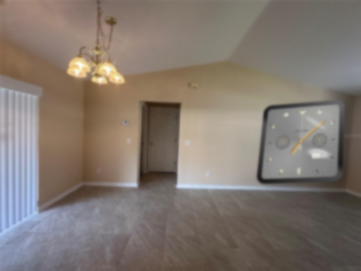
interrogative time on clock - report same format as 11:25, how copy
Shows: 7:08
